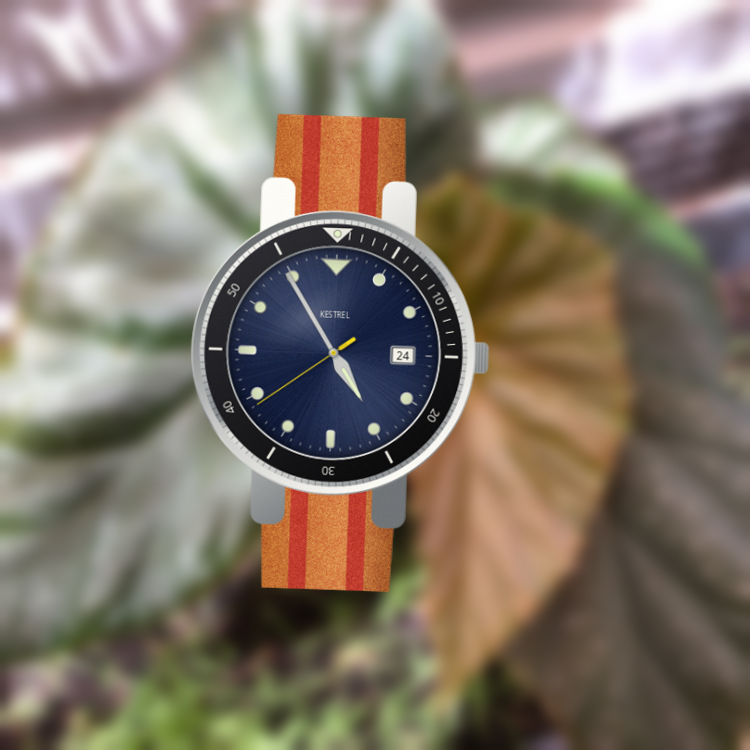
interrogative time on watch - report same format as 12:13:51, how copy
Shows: 4:54:39
